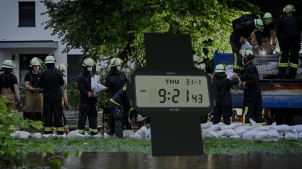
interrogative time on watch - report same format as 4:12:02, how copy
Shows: 9:21:43
